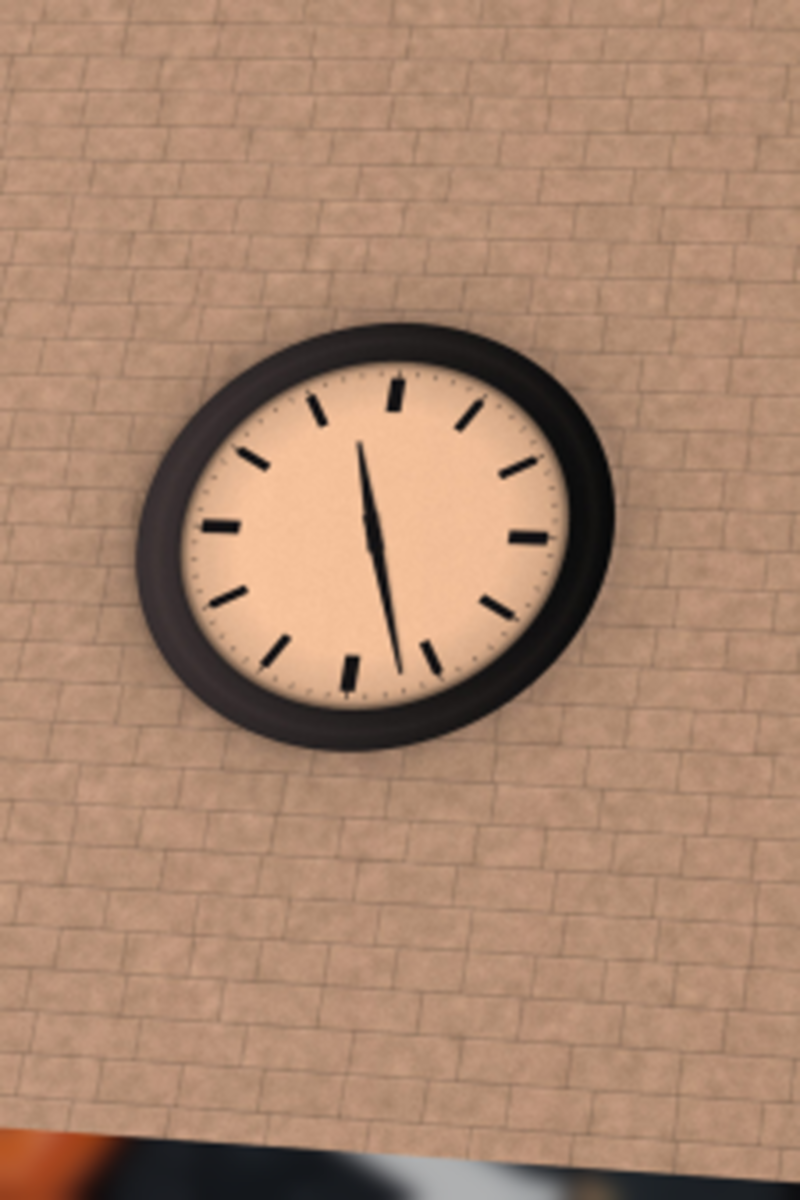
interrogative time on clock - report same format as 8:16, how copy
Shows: 11:27
